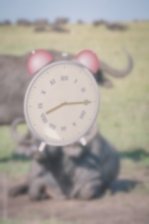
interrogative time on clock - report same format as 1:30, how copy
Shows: 8:15
